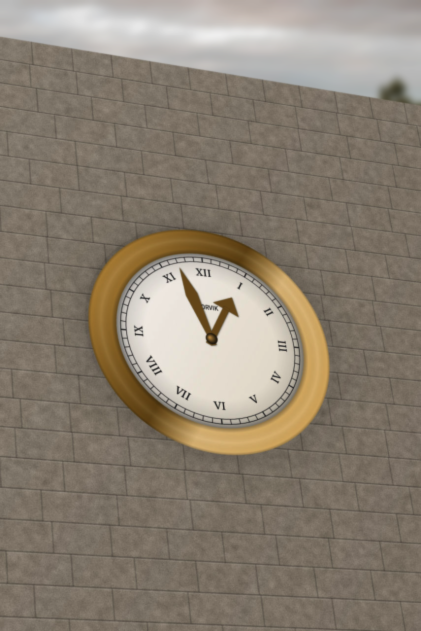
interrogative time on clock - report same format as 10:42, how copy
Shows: 12:57
